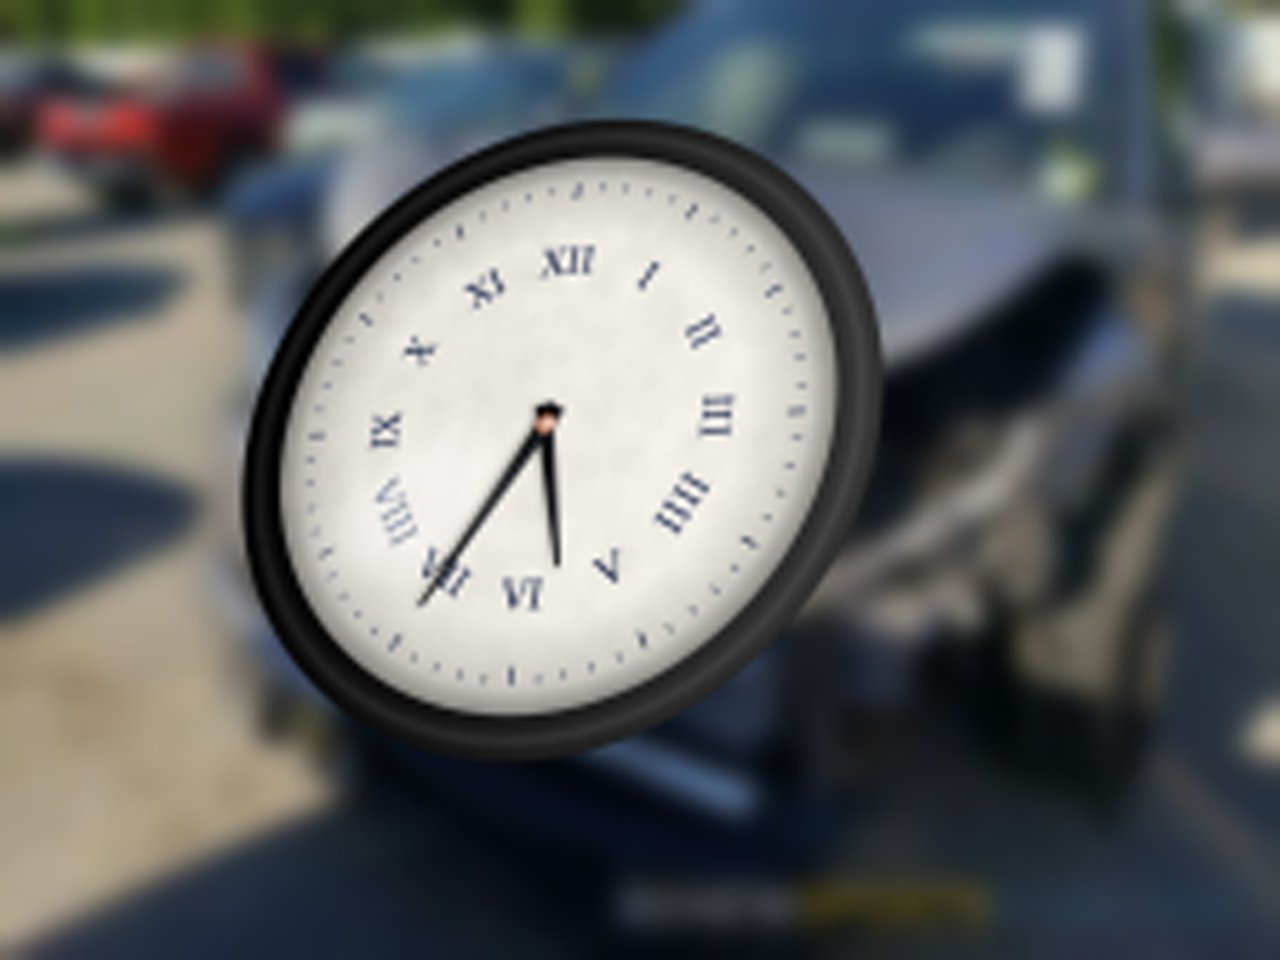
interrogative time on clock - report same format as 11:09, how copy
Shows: 5:35
